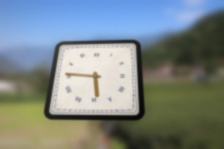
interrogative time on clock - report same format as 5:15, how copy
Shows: 5:46
